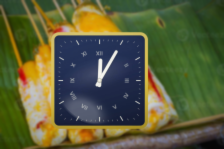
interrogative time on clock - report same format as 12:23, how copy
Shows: 12:05
